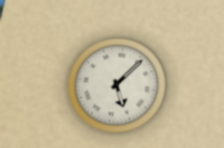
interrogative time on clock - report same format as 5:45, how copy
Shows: 5:06
